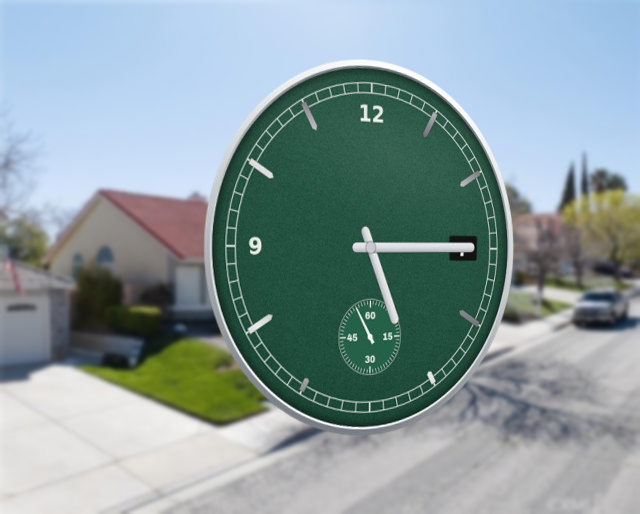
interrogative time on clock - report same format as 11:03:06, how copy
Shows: 5:14:55
